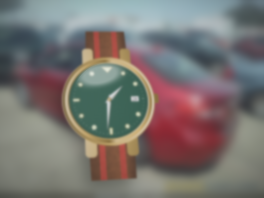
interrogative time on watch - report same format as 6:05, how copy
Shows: 1:31
